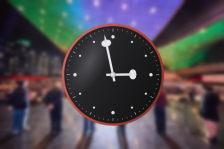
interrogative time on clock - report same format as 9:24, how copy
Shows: 2:58
